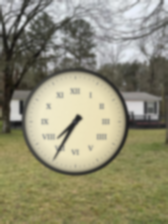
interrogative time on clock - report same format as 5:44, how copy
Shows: 7:35
